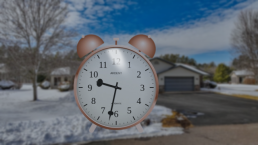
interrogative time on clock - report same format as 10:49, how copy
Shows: 9:32
